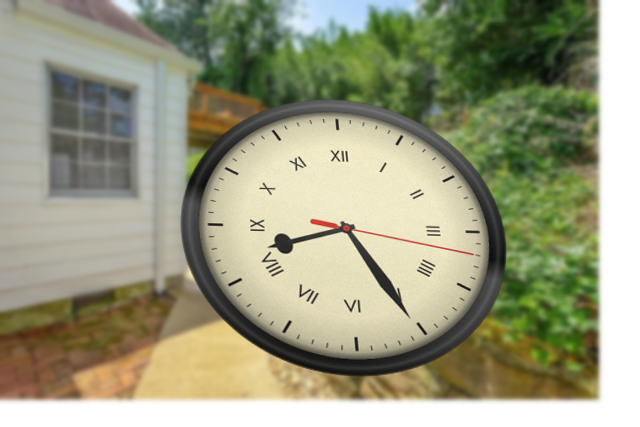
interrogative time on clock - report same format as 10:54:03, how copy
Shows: 8:25:17
